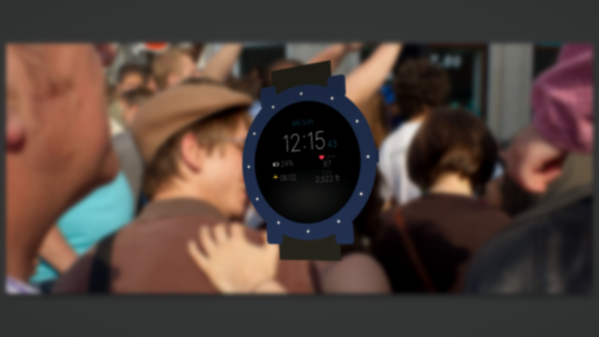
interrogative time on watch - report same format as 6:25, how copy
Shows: 12:15
